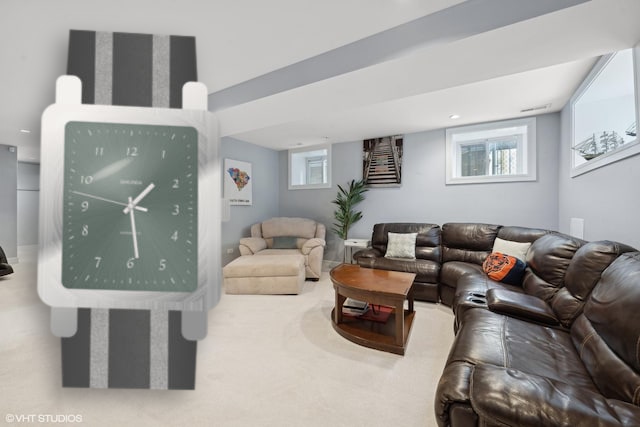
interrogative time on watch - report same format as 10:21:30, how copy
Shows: 1:28:47
